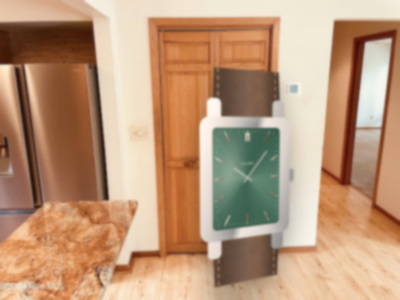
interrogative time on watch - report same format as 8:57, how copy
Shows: 10:07
